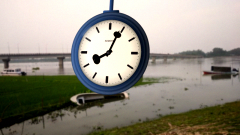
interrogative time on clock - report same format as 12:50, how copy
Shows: 8:04
